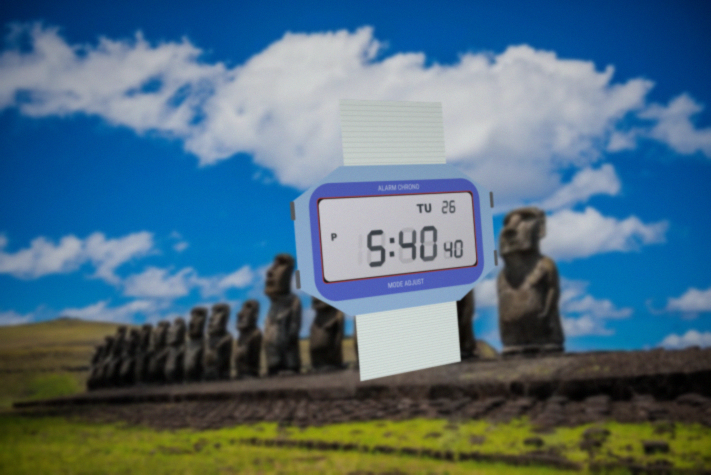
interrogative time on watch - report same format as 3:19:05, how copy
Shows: 5:40:40
